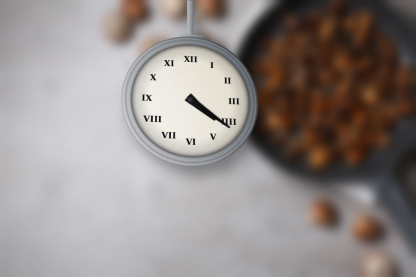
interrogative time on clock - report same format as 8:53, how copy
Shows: 4:21
